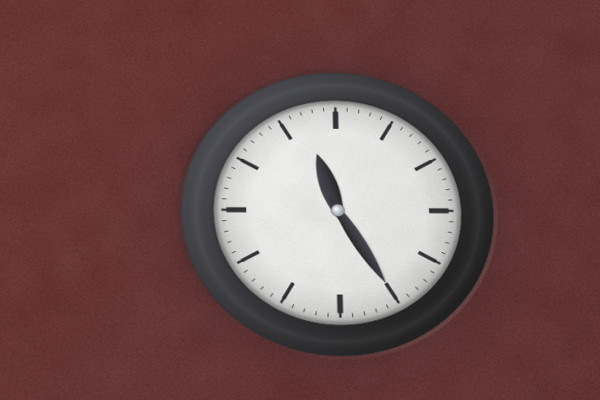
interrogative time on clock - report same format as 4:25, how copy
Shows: 11:25
